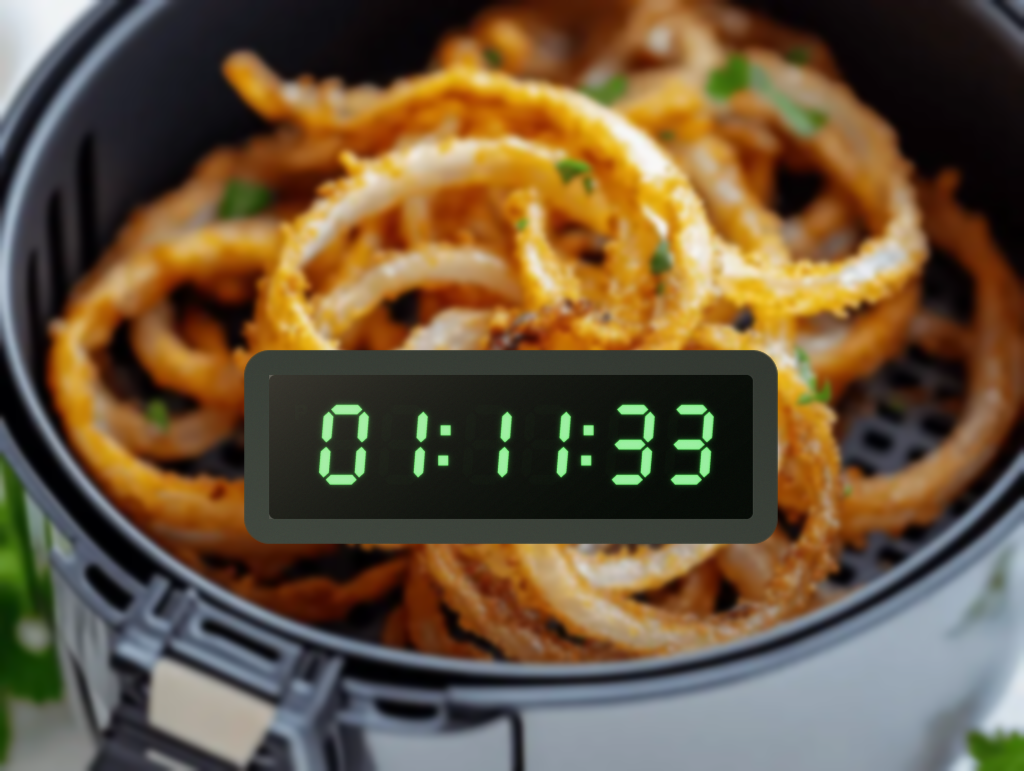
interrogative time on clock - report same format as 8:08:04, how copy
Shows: 1:11:33
